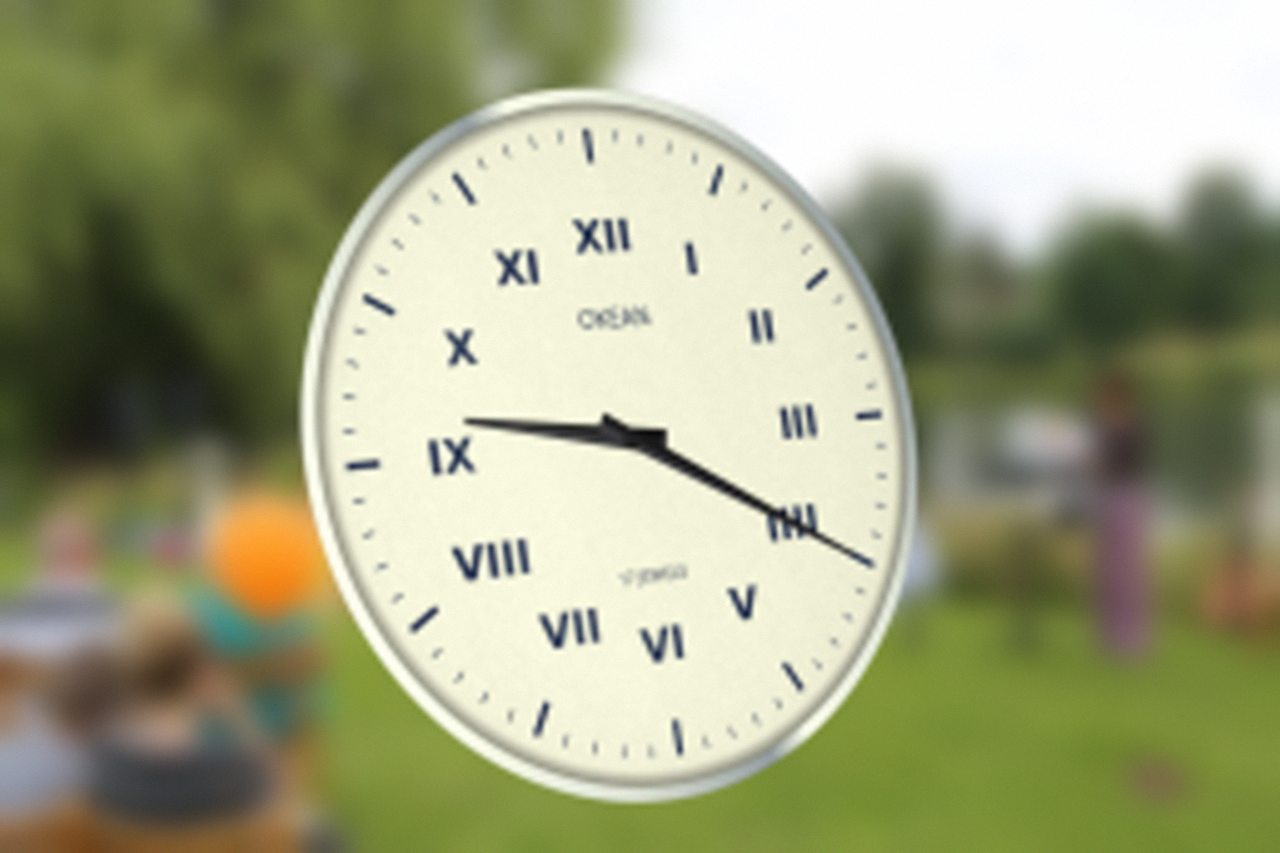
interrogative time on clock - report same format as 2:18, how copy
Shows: 9:20
